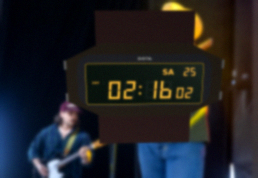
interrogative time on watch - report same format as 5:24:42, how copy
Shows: 2:16:02
